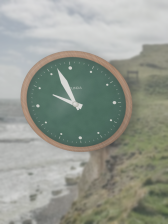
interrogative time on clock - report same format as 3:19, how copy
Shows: 9:57
